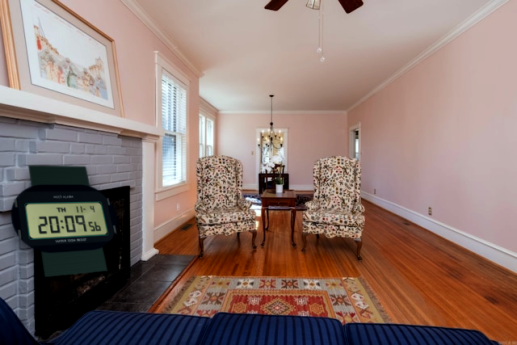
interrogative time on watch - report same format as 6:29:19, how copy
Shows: 20:09:56
